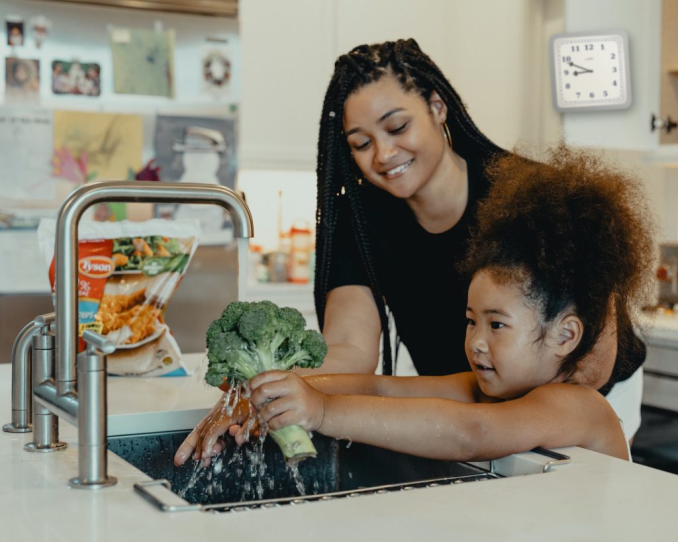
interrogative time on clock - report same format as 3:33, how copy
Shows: 8:49
